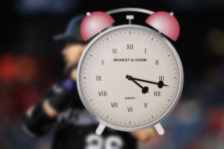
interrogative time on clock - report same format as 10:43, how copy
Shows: 4:17
